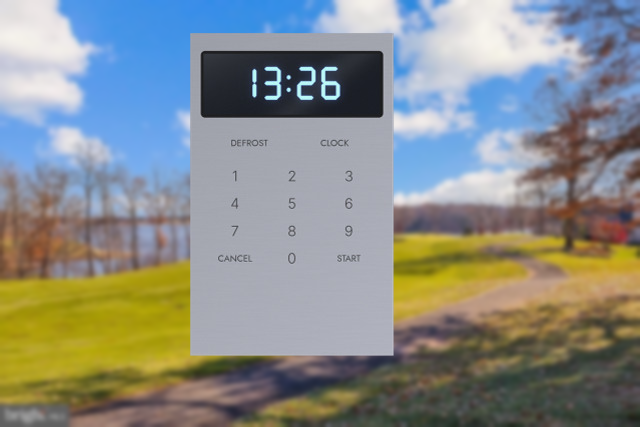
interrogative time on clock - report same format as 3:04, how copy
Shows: 13:26
